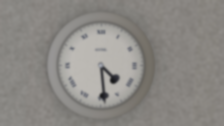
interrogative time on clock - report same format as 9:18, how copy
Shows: 4:29
